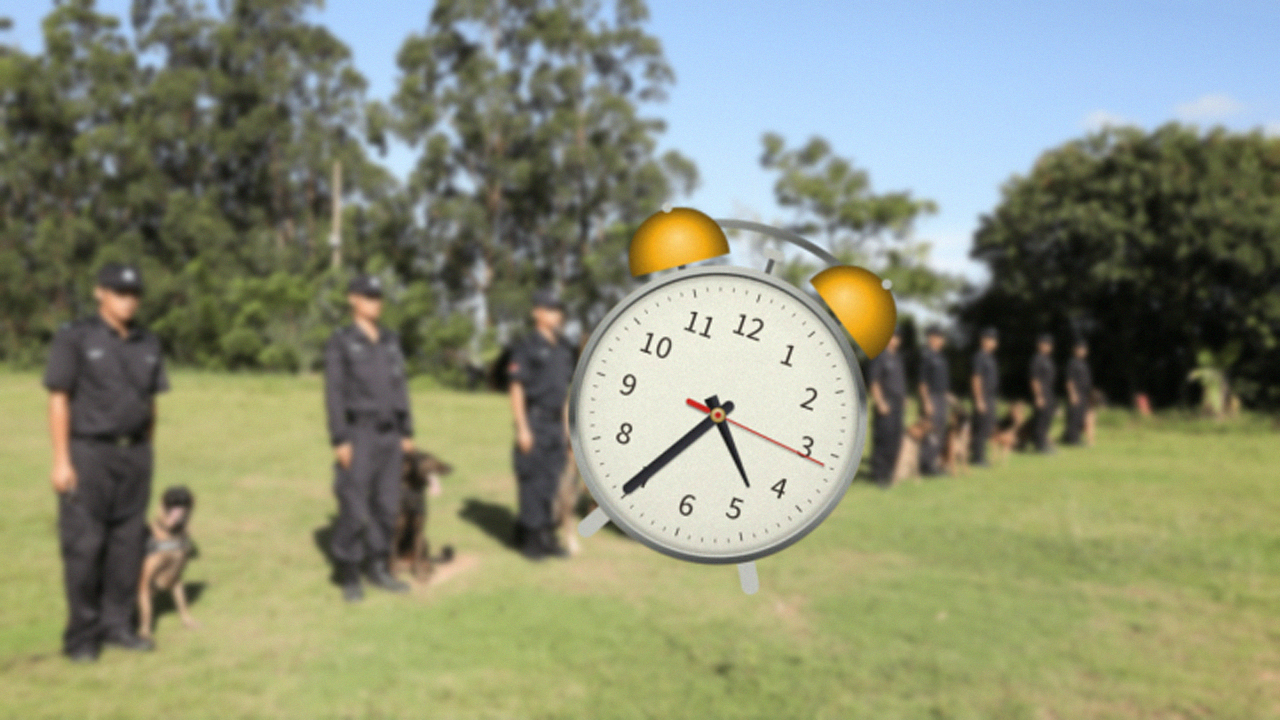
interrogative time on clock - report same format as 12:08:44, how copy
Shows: 4:35:16
